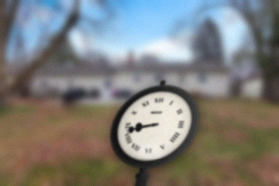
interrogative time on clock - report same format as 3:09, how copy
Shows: 8:43
